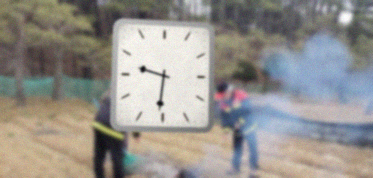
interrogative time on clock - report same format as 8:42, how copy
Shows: 9:31
